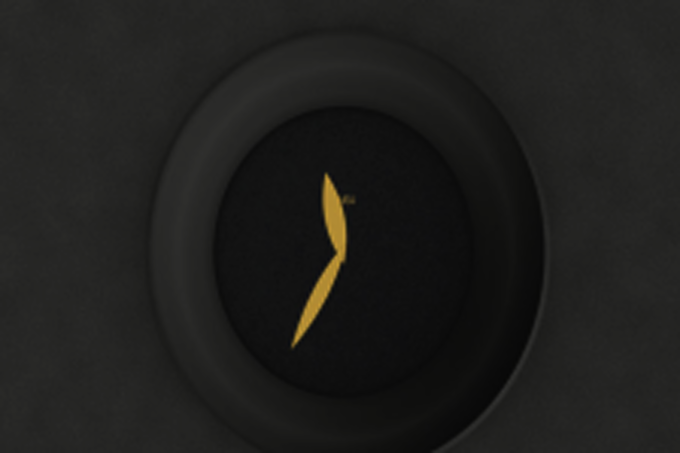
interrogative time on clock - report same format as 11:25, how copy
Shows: 11:35
